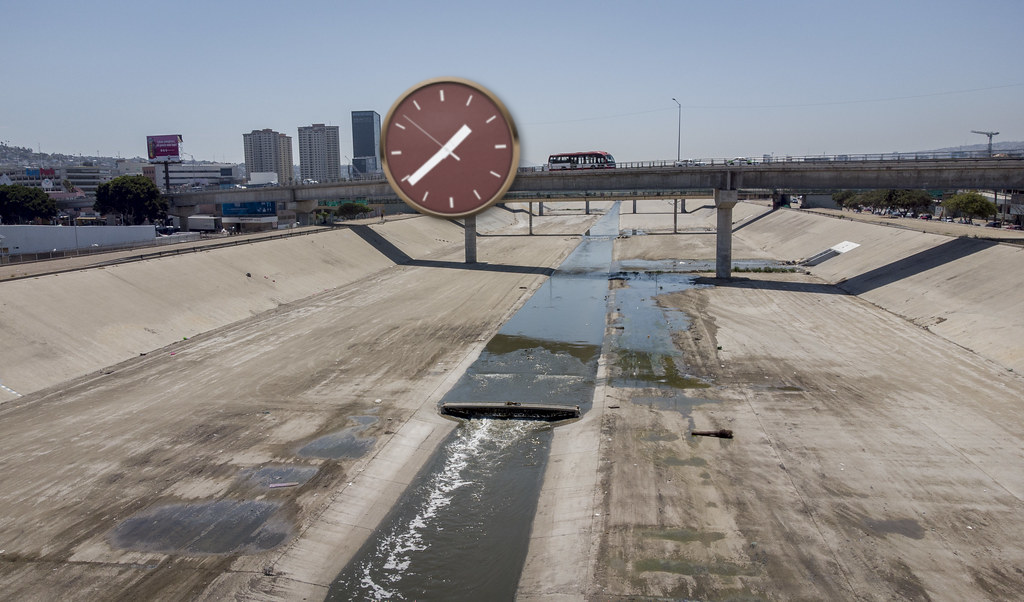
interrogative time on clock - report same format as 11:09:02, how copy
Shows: 1:38:52
